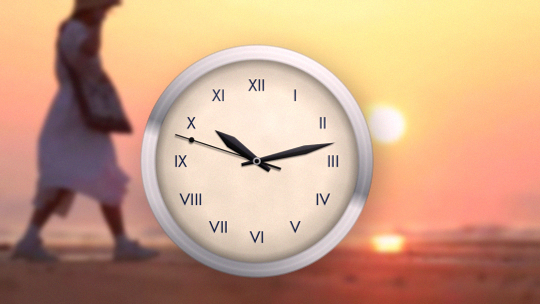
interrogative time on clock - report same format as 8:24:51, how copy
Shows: 10:12:48
